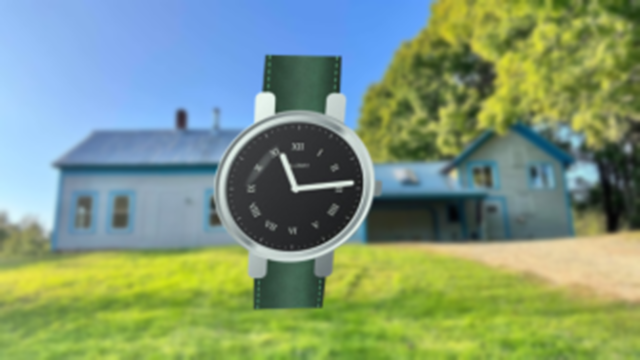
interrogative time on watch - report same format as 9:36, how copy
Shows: 11:14
